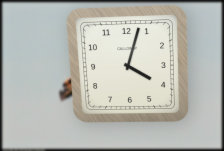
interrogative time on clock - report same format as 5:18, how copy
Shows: 4:03
